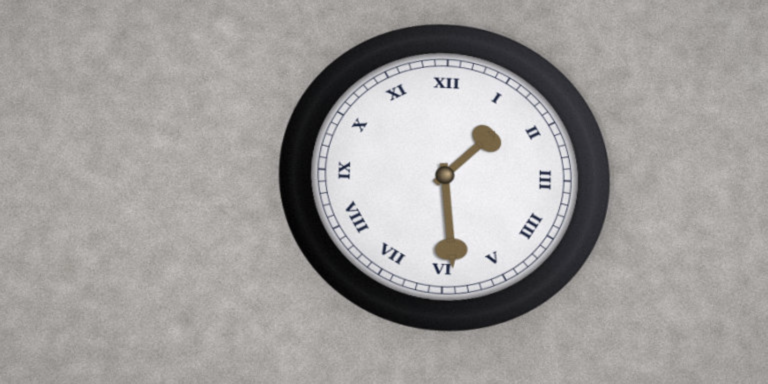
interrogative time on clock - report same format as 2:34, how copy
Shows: 1:29
